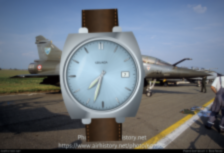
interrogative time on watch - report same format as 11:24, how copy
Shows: 7:33
